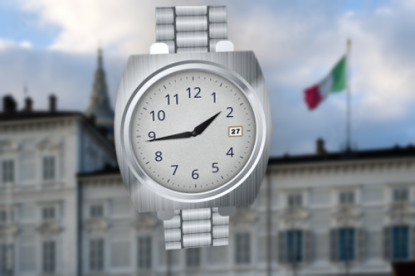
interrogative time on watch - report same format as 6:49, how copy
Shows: 1:44
